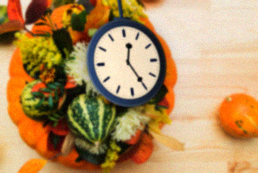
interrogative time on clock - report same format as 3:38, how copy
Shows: 12:25
